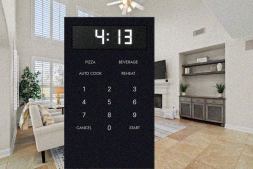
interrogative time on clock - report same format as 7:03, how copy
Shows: 4:13
